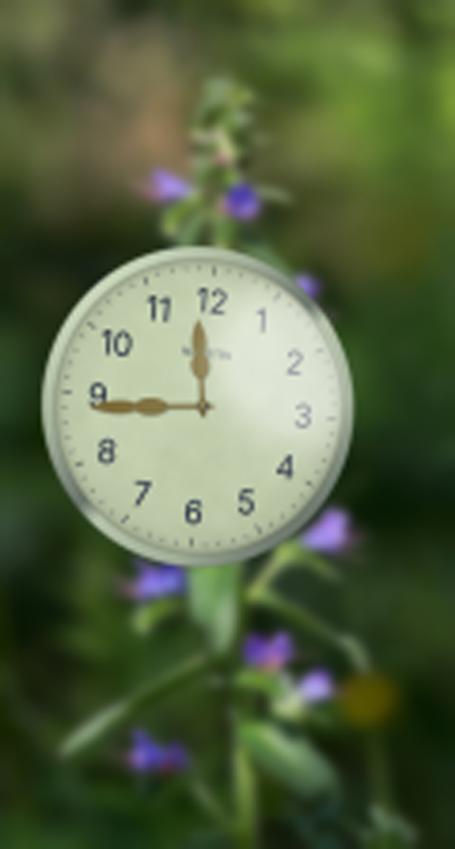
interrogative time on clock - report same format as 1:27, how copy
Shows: 11:44
